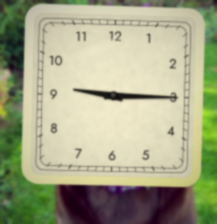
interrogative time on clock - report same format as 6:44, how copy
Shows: 9:15
